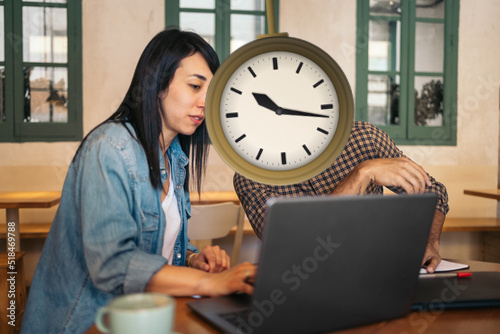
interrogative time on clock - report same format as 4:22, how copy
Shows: 10:17
